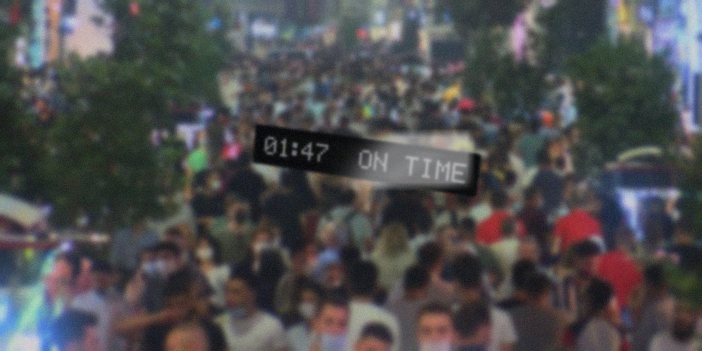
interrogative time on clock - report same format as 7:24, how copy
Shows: 1:47
